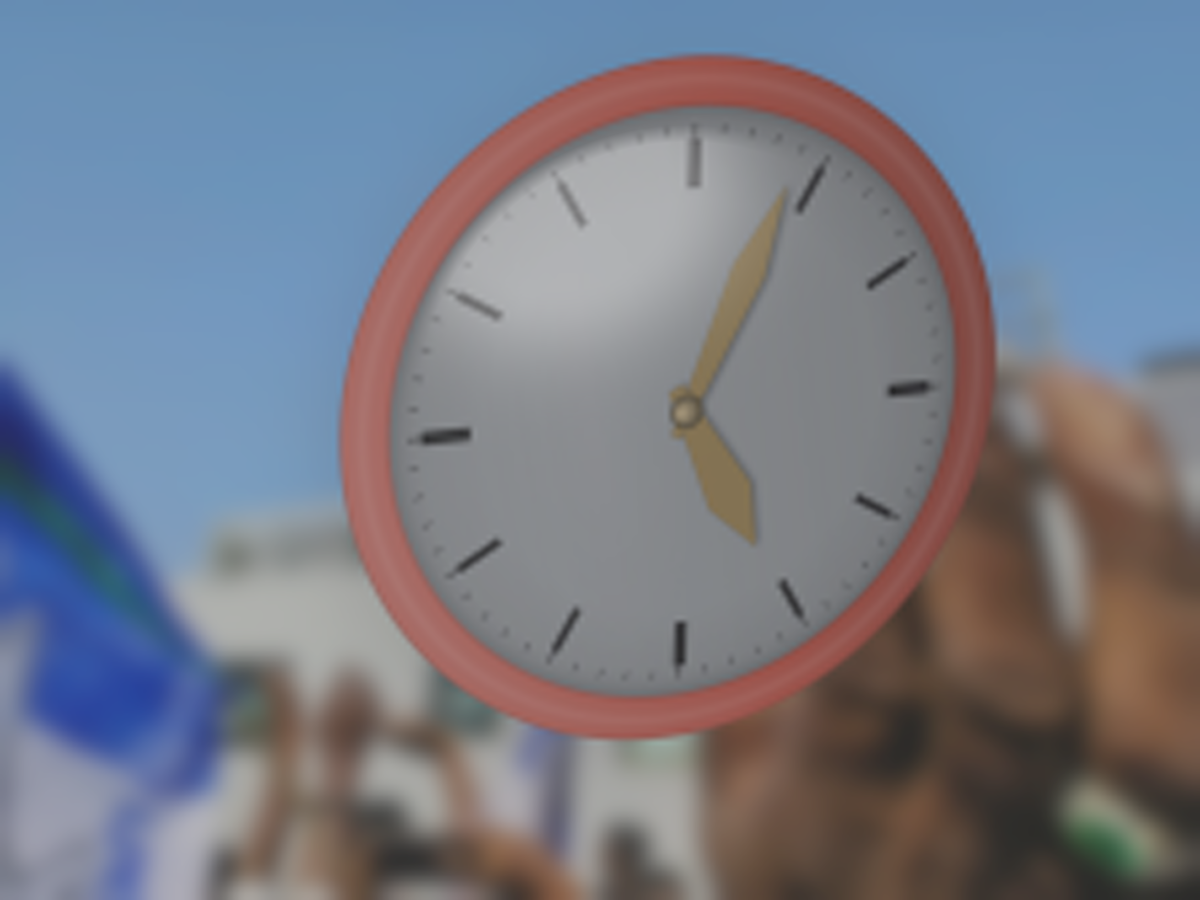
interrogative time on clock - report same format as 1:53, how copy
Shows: 5:04
